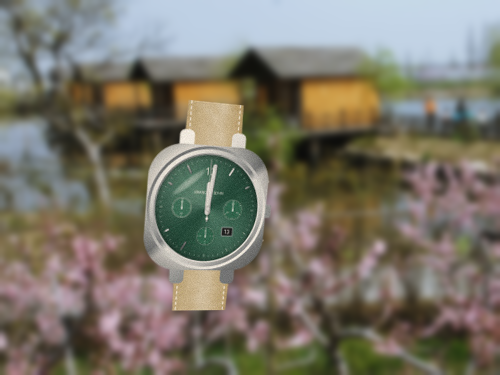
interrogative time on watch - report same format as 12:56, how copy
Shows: 12:01
